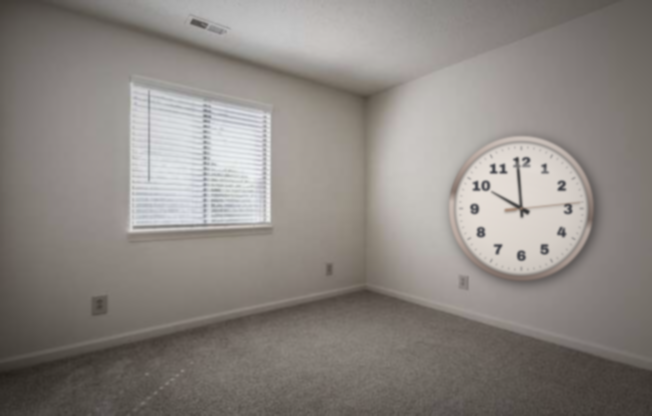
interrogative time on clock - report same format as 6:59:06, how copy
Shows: 9:59:14
